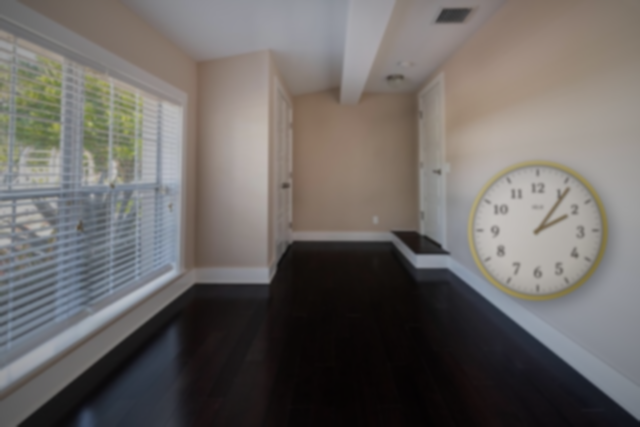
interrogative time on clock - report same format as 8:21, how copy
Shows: 2:06
